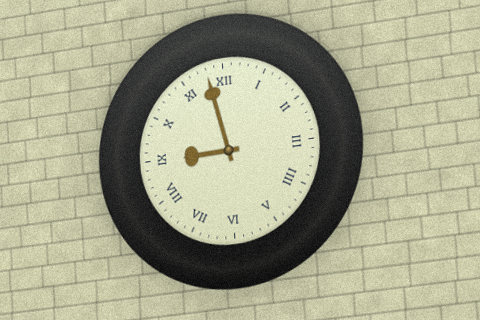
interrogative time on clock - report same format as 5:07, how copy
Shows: 8:58
